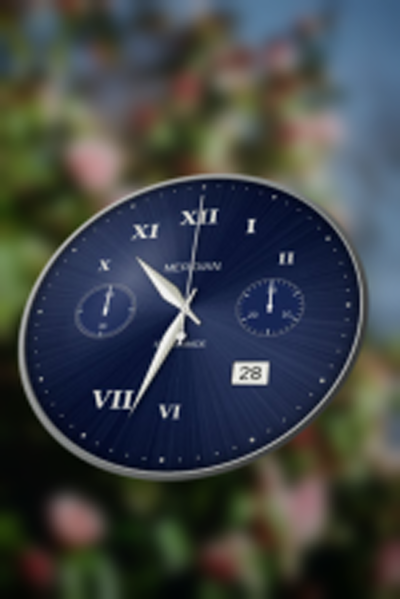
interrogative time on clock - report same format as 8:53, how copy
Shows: 10:33
